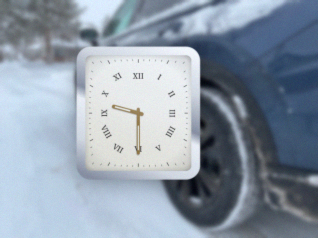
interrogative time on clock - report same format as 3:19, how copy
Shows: 9:30
